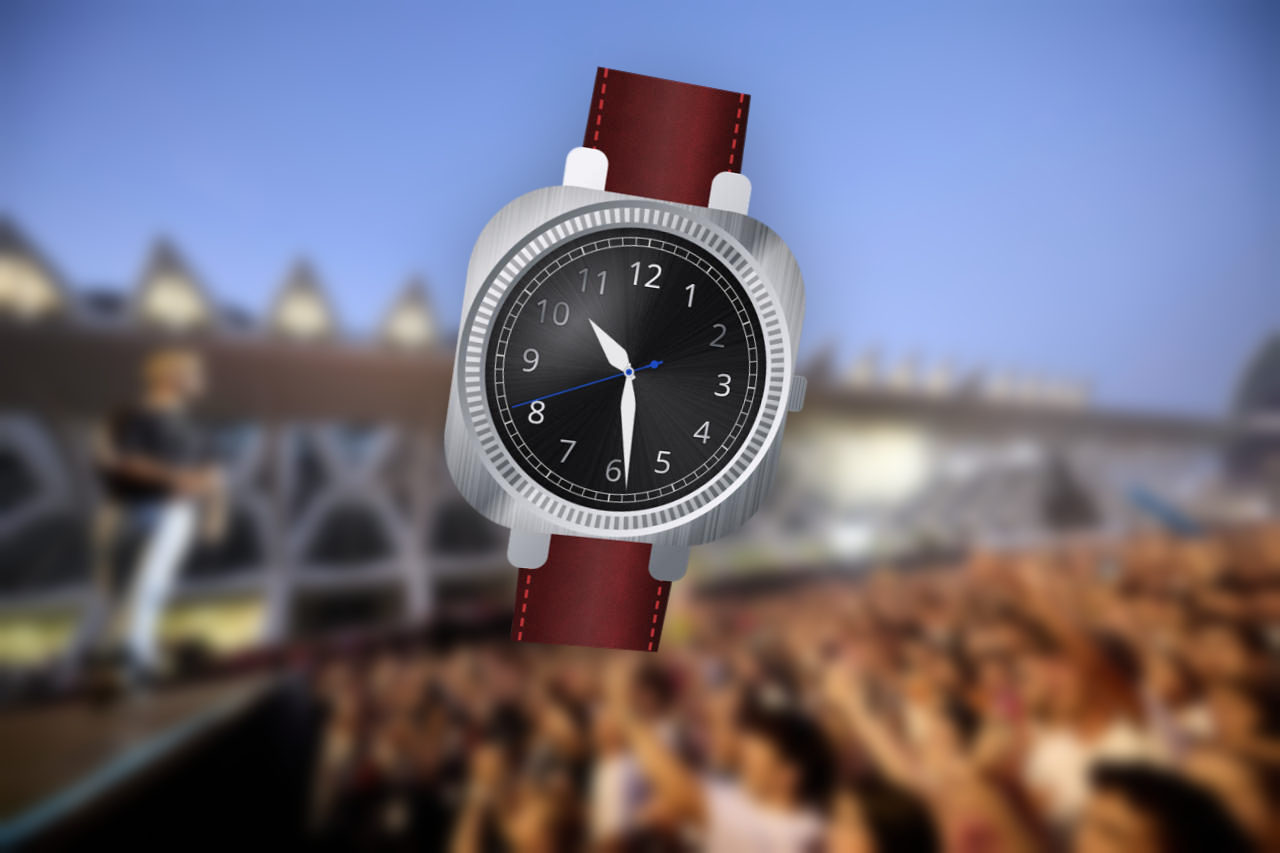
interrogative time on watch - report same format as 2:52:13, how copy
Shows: 10:28:41
